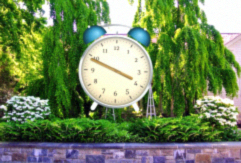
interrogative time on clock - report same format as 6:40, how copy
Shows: 3:49
